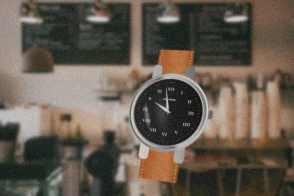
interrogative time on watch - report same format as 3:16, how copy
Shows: 9:58
